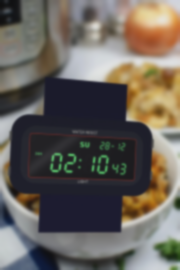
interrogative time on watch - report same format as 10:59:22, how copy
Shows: 2:10:43
